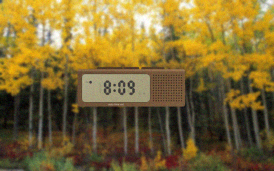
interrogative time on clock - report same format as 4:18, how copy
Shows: 8:09
